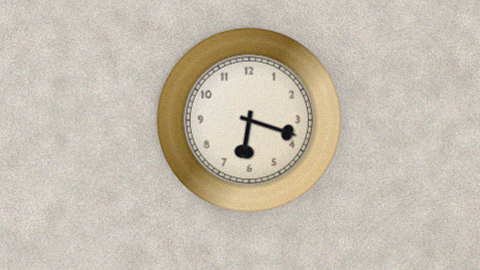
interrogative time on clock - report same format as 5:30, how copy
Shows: 6:18
